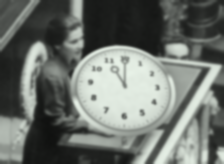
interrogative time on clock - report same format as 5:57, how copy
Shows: 11:00
